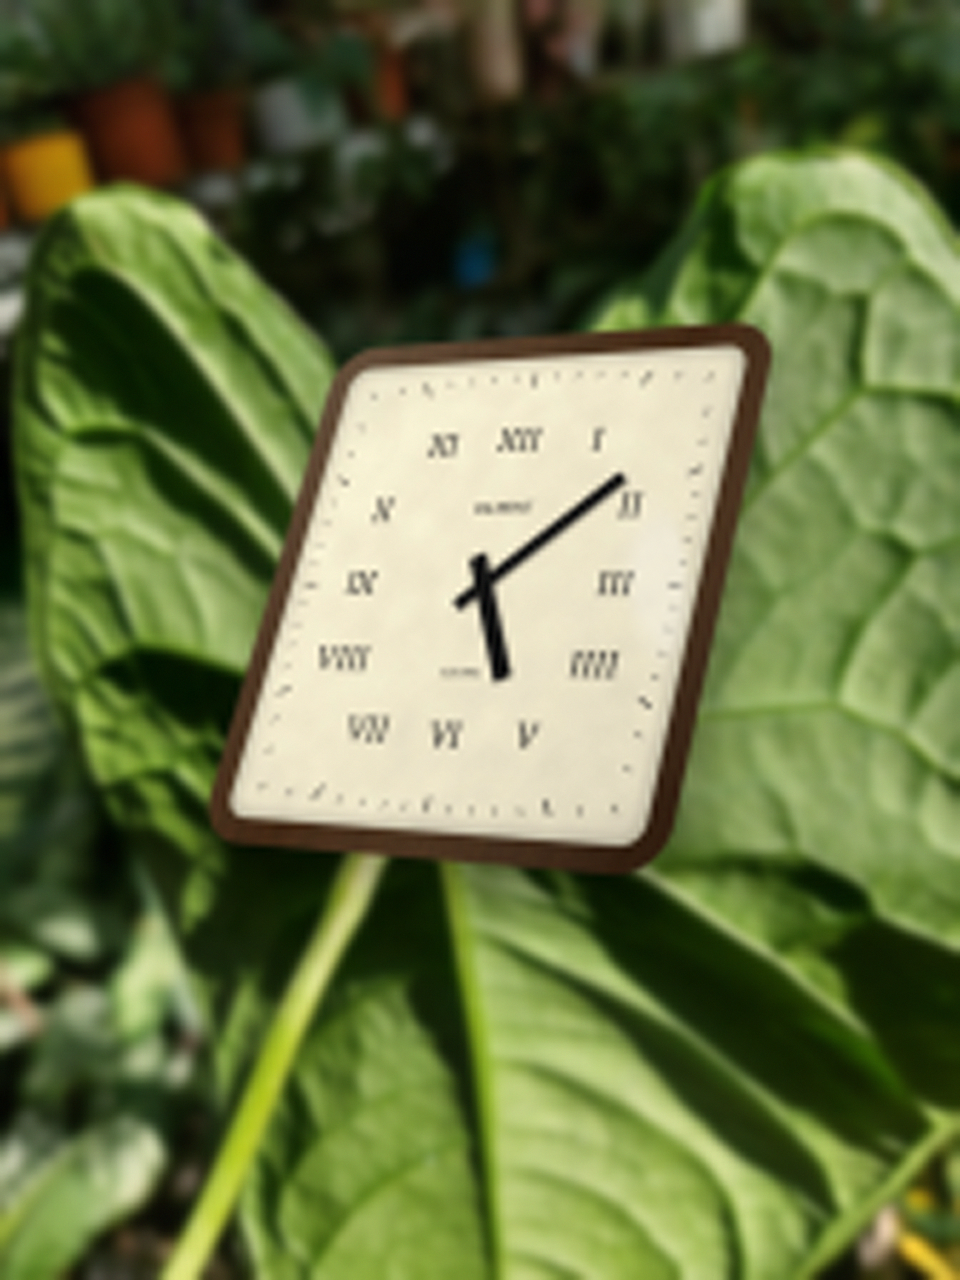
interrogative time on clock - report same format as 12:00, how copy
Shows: 5:08
